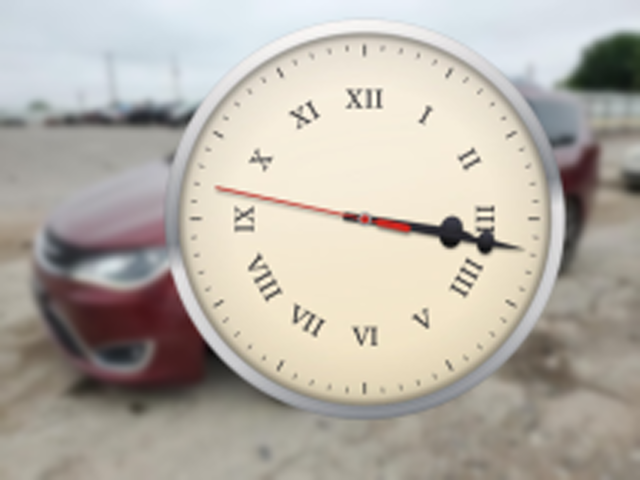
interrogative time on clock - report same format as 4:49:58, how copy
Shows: 3:16:47
